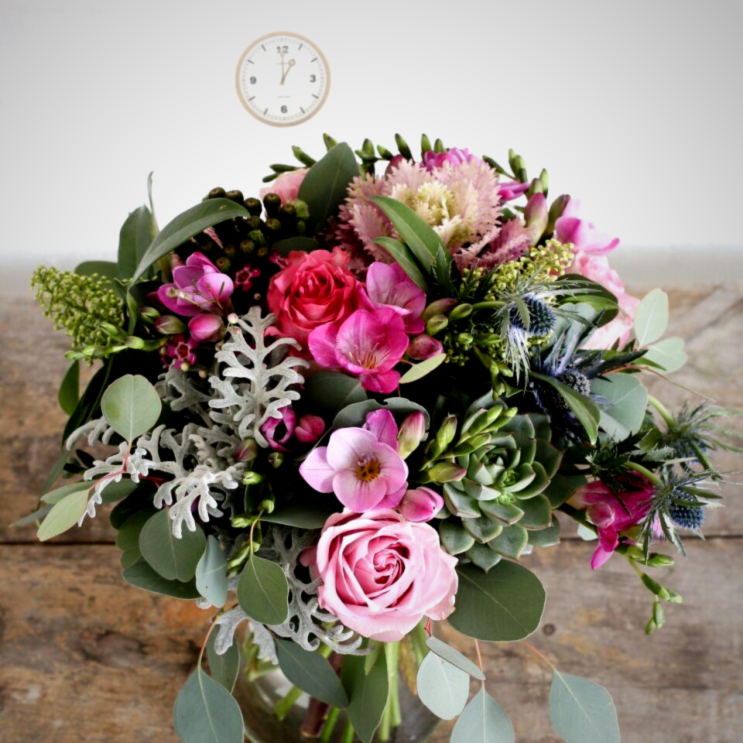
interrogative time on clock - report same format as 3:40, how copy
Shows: 1:00
